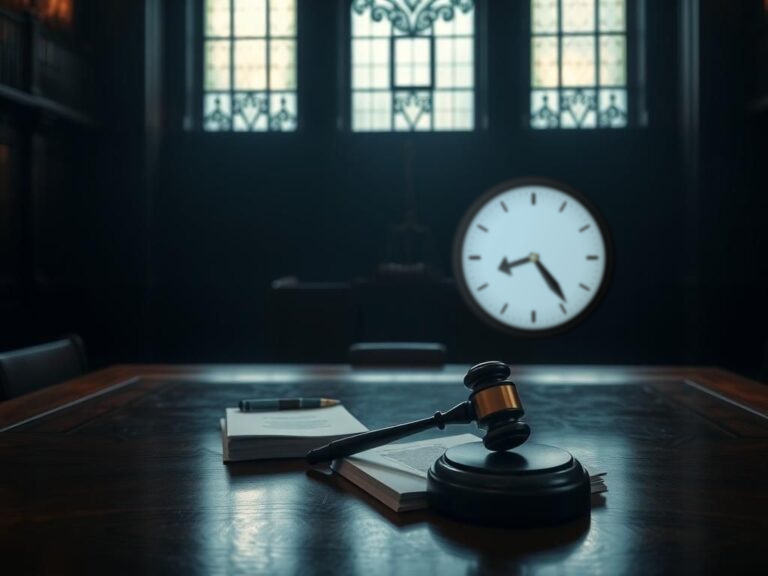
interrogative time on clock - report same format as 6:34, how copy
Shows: 8:24
